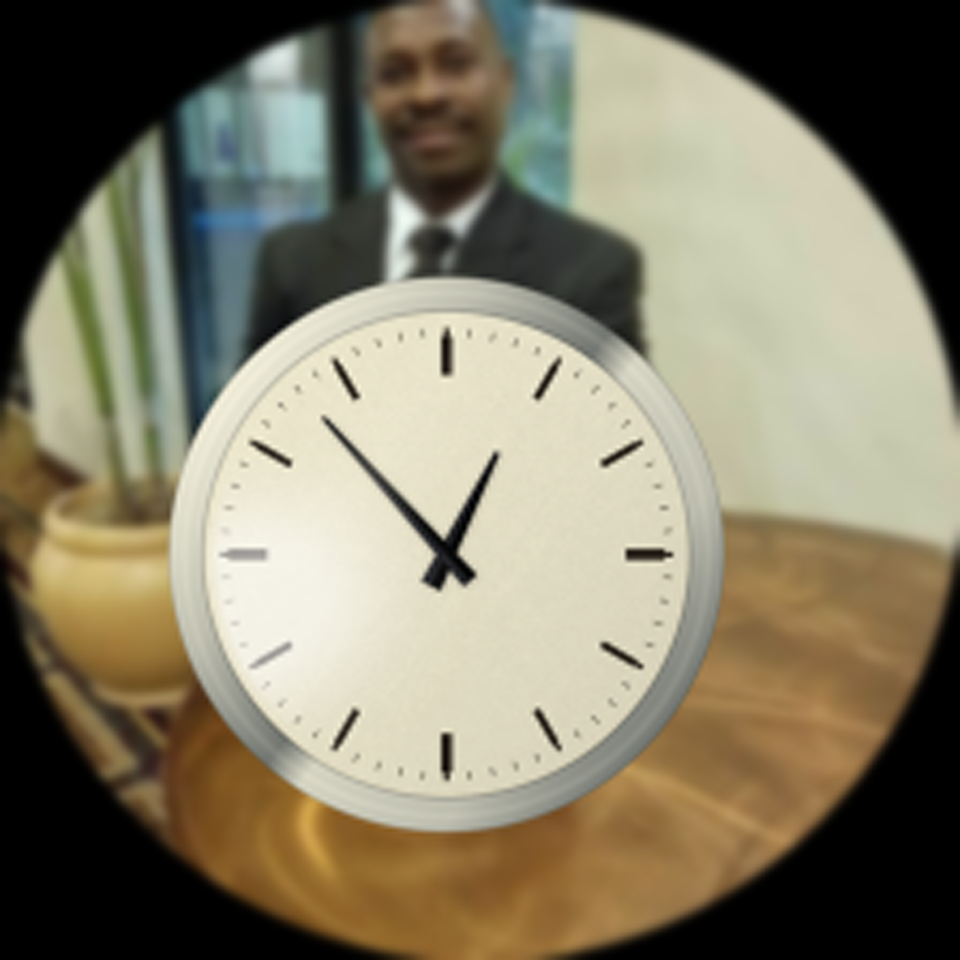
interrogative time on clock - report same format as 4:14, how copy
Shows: 12:53
